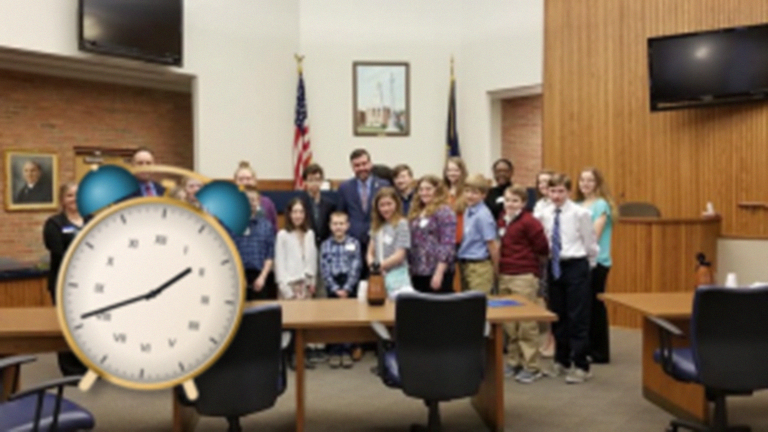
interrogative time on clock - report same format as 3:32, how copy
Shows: 1:41
